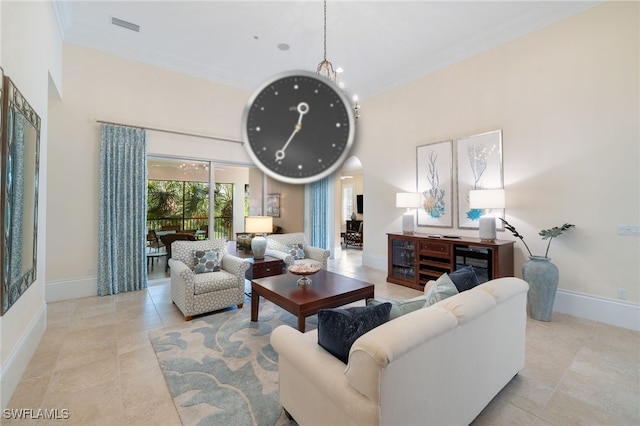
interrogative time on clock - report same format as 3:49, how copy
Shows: 12:36
